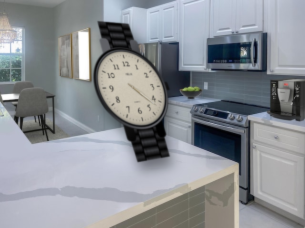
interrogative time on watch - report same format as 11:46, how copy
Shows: 4:22
